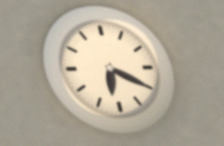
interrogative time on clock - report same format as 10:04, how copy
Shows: 6:20
